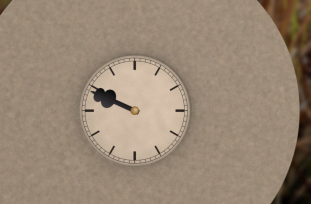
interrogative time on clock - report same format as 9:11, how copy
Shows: 9:49
